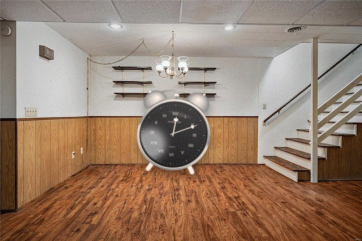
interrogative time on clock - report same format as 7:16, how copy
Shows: 12:11
